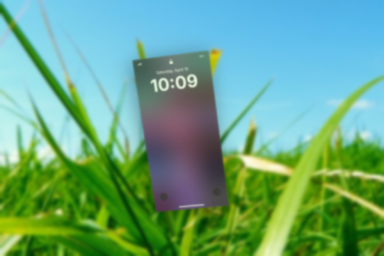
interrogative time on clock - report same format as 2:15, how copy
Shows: 10:09
